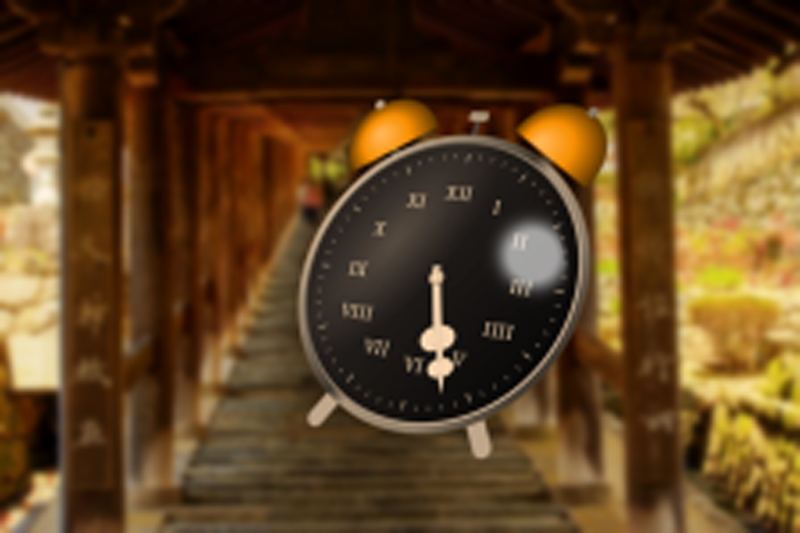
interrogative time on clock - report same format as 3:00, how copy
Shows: 5:27
